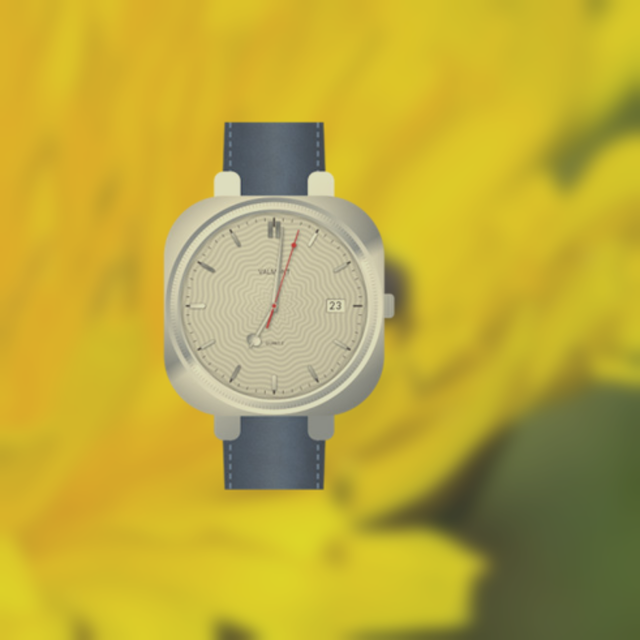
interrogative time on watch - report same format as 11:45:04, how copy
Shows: 7:01:03
